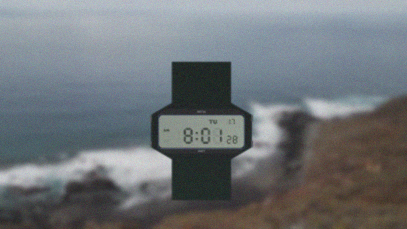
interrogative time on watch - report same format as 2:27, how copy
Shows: 8:01
